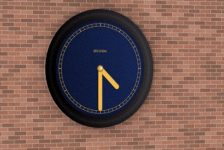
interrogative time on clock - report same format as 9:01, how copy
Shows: 4:30
